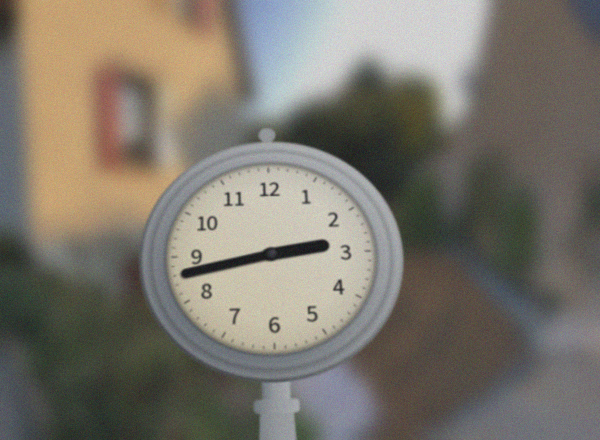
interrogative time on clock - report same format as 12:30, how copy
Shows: 2:43
